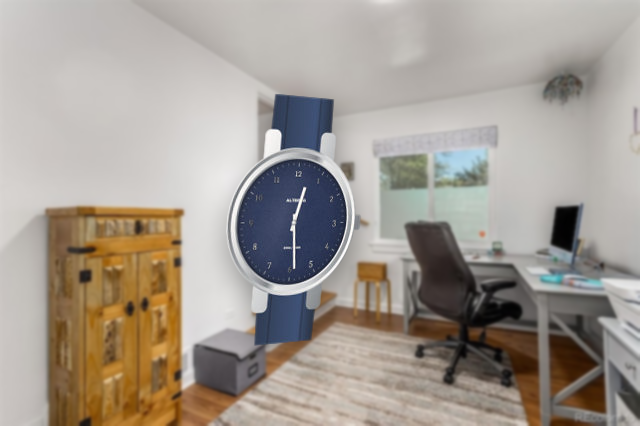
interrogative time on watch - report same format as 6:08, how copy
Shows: 12:29
